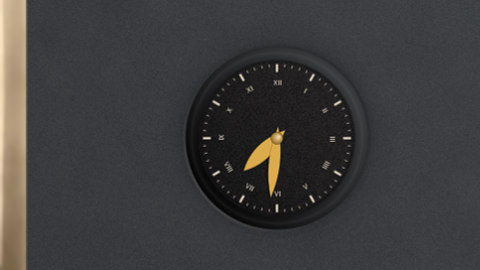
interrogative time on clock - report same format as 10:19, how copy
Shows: 7:31
